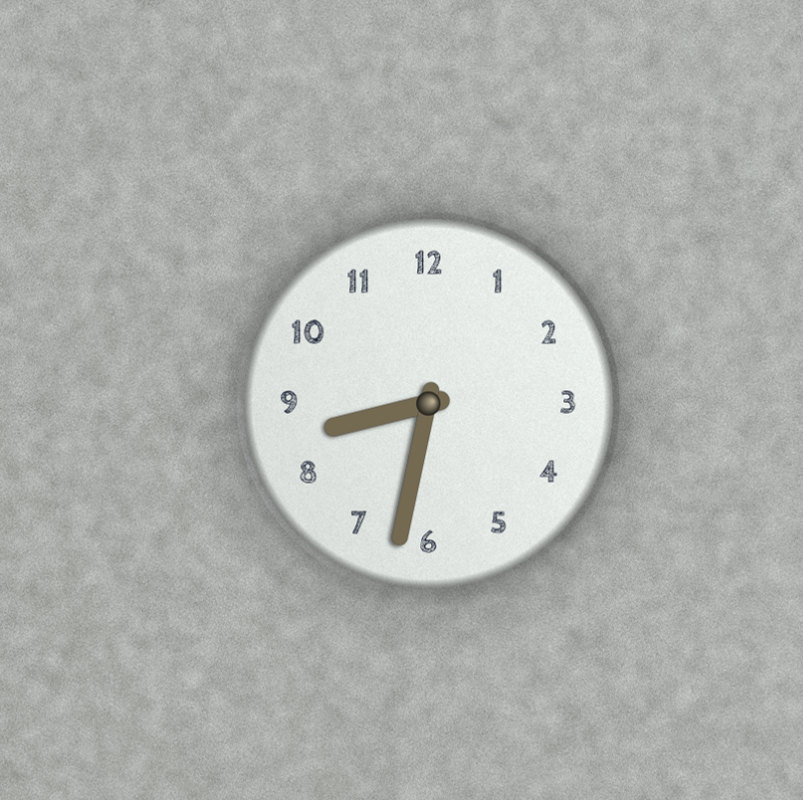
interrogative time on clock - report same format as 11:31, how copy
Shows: 8:32
